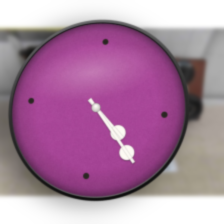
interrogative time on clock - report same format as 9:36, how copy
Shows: 4:23
